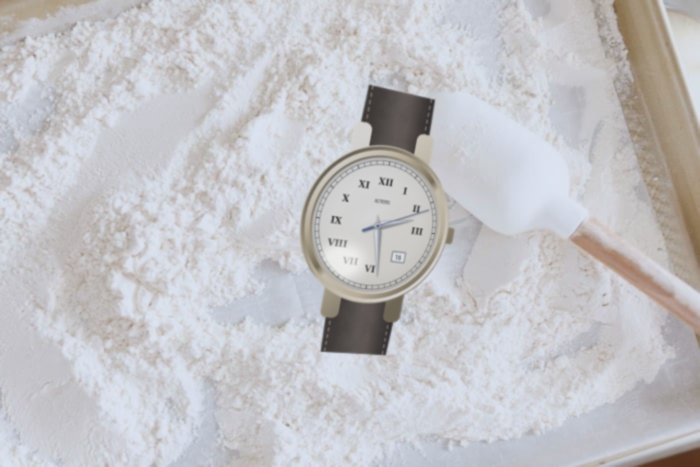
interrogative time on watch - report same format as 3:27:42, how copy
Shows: 2:28:11
